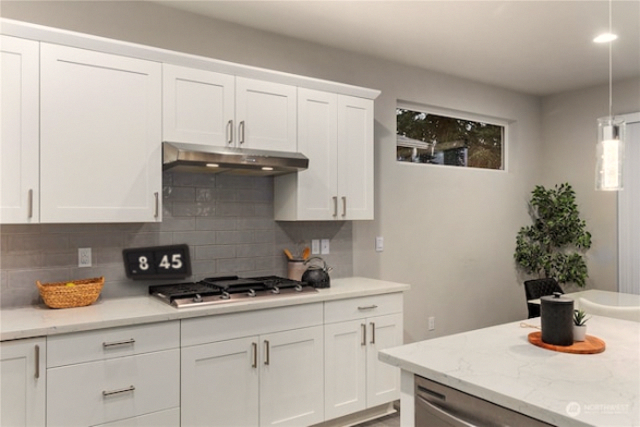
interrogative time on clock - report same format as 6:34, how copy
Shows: 8:45
